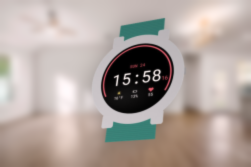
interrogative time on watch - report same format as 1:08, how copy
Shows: 15:58
